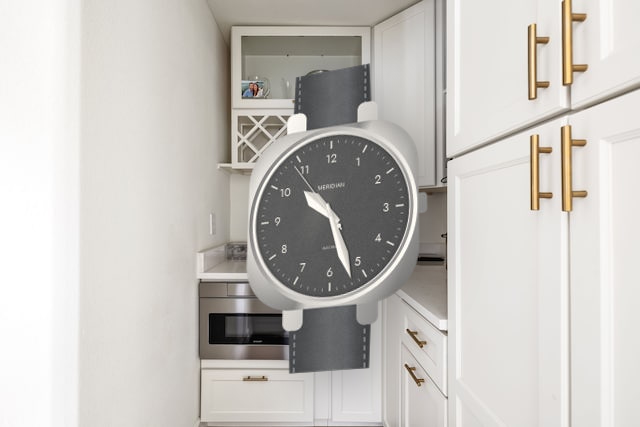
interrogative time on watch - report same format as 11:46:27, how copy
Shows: 10:26:54
